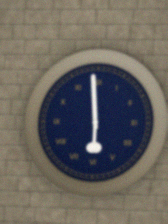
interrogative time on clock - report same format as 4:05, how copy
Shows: 5:59
